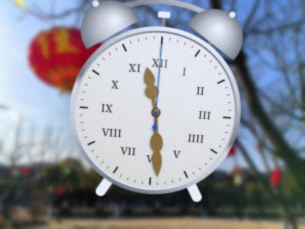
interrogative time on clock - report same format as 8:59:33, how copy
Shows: 11:29:00
